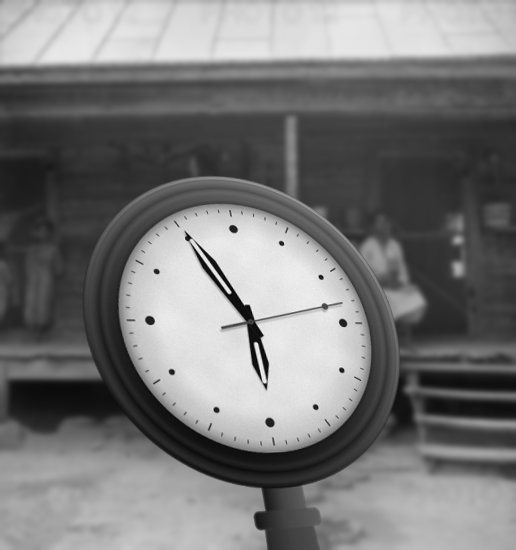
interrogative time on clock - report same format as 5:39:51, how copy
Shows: 5:55:13
